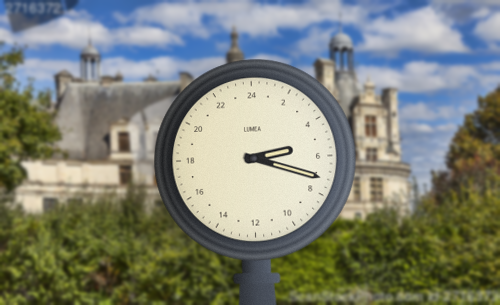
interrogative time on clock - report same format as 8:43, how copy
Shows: 5:18
